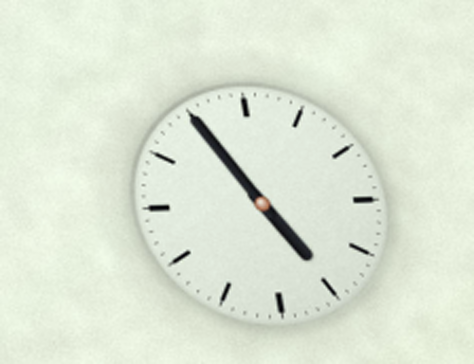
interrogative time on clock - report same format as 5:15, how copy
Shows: 4:55
